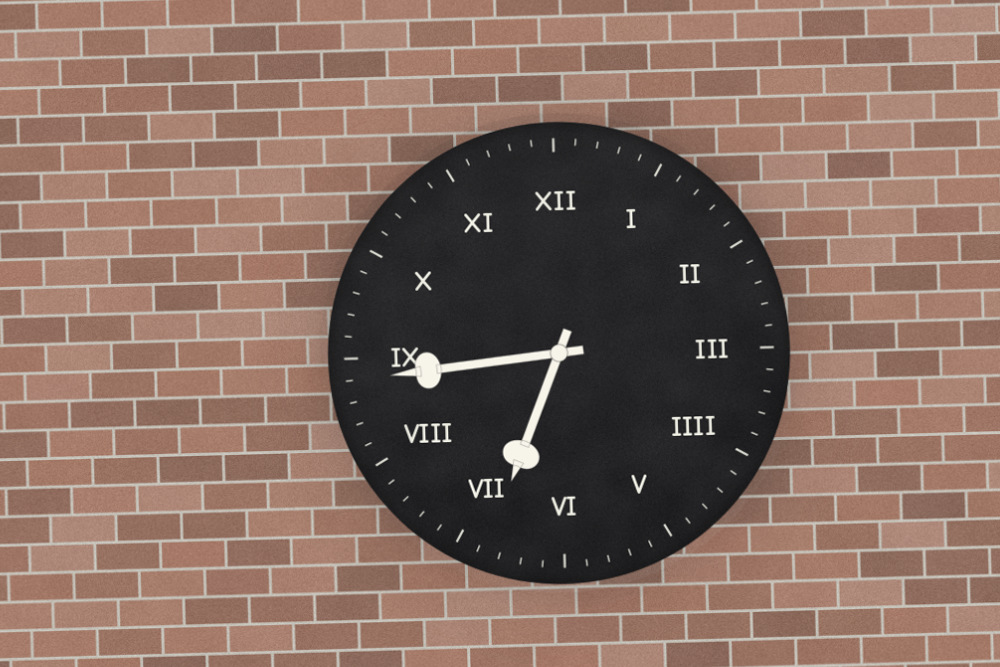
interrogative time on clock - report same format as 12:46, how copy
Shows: 6:44
